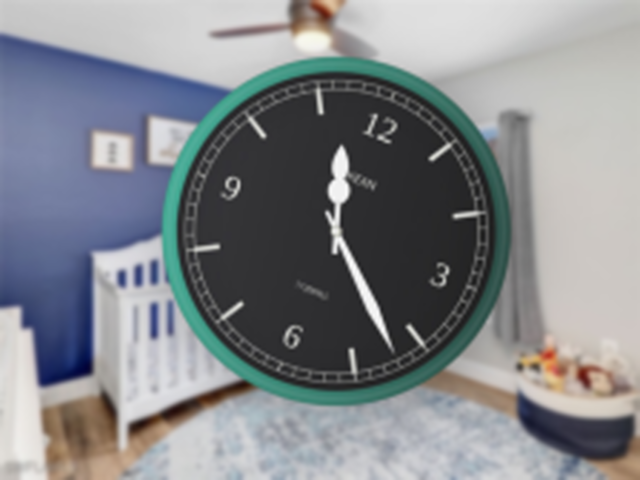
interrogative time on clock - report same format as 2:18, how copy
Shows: 11:22
